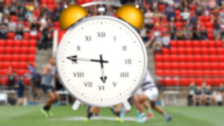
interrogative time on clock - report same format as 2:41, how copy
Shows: 5:46
